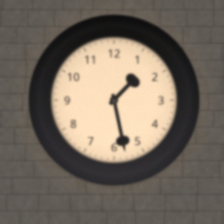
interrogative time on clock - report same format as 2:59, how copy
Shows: 1:28
